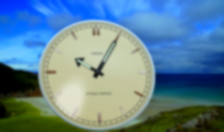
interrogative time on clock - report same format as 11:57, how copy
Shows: 10:05
